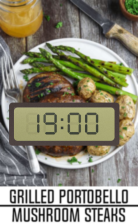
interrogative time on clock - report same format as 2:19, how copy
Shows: 19:00
